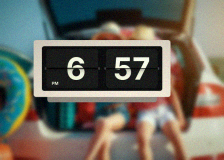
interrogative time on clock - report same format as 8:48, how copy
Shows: 6:57
